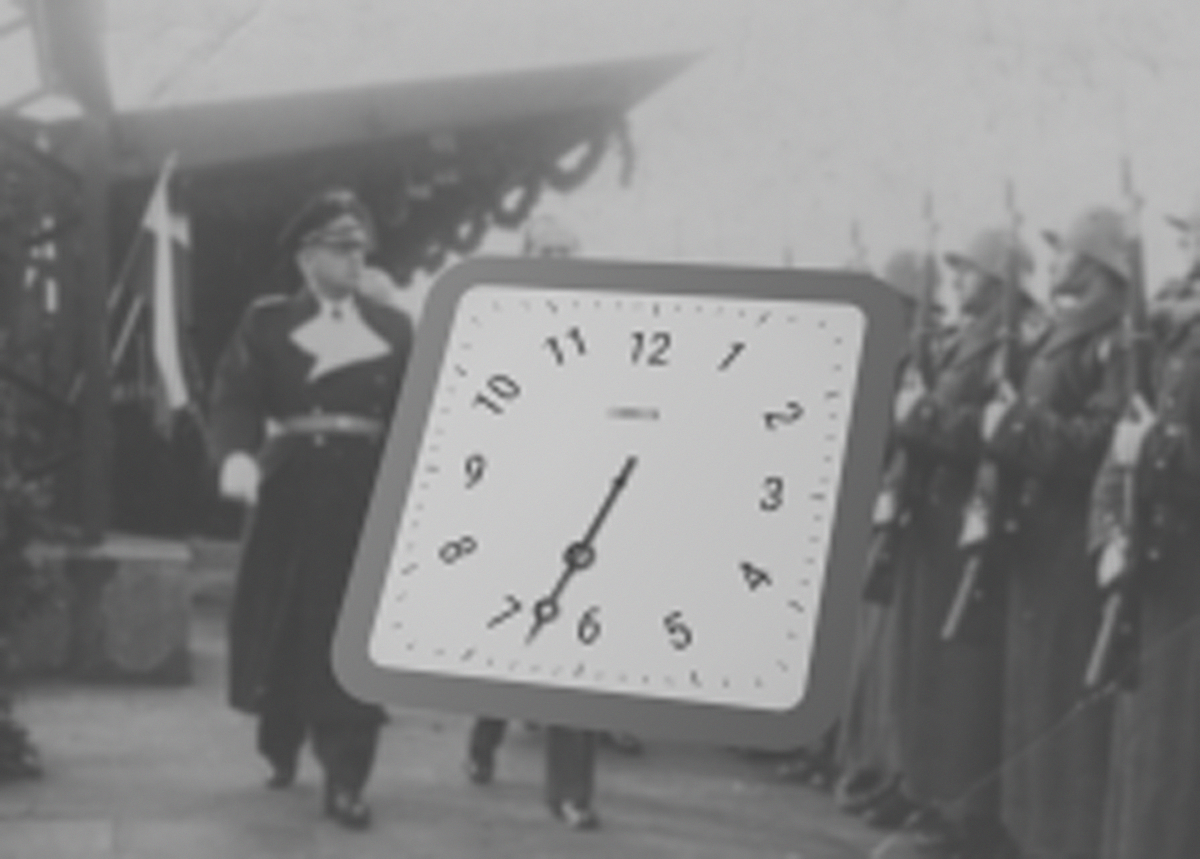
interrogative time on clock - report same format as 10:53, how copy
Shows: 6:33
